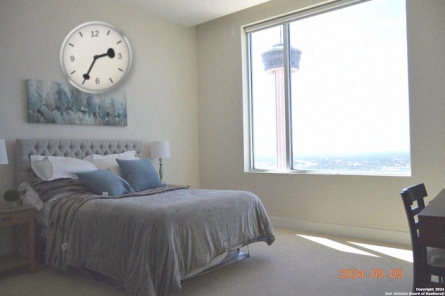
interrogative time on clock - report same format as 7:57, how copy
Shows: 2:35
